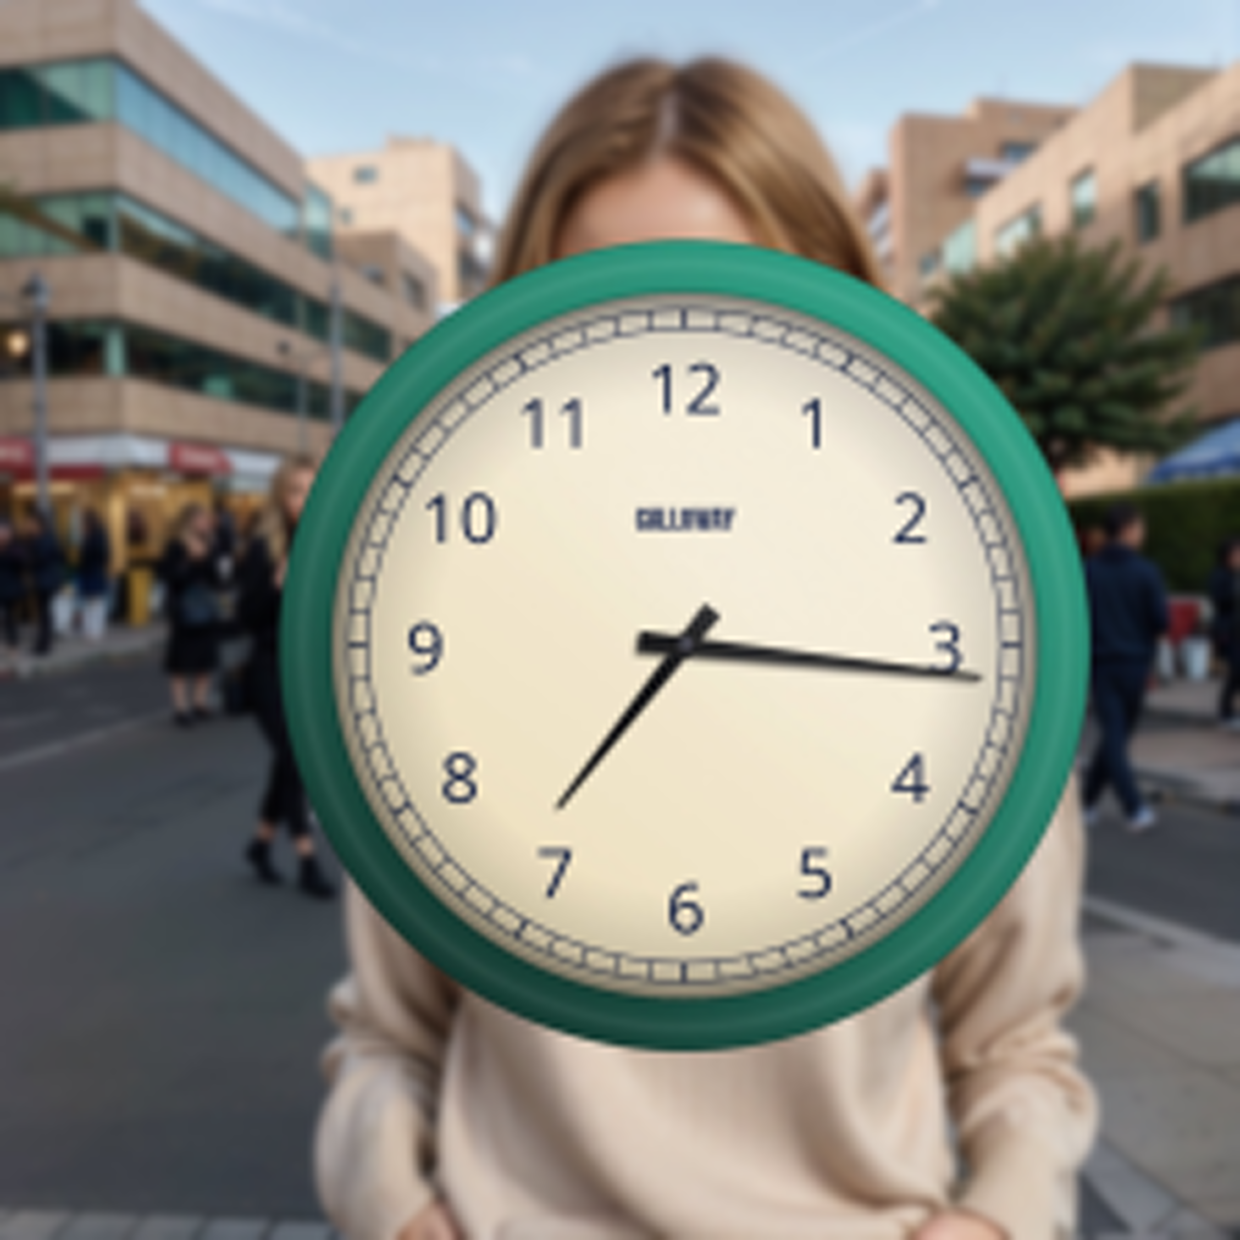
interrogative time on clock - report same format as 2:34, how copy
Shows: 7:16
